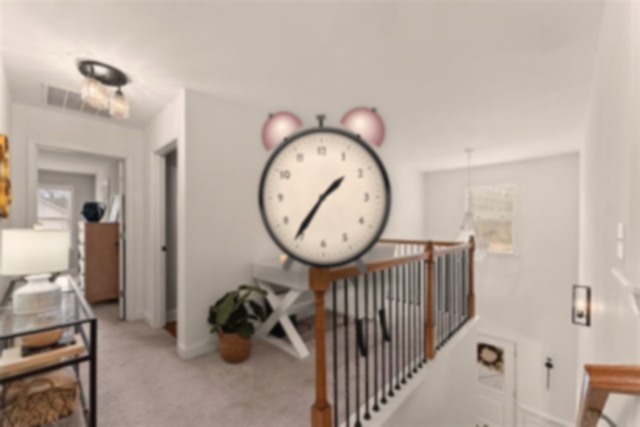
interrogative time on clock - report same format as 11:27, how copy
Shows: 1:36
